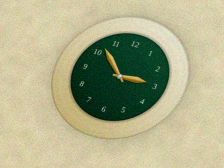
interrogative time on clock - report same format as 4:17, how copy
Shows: 2:52
